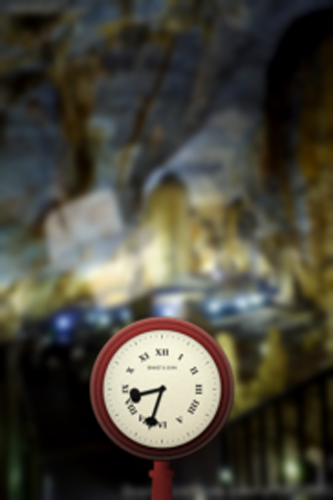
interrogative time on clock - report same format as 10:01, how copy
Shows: 8:33
